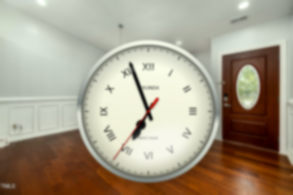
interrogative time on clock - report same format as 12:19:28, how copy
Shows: 6:56:36
